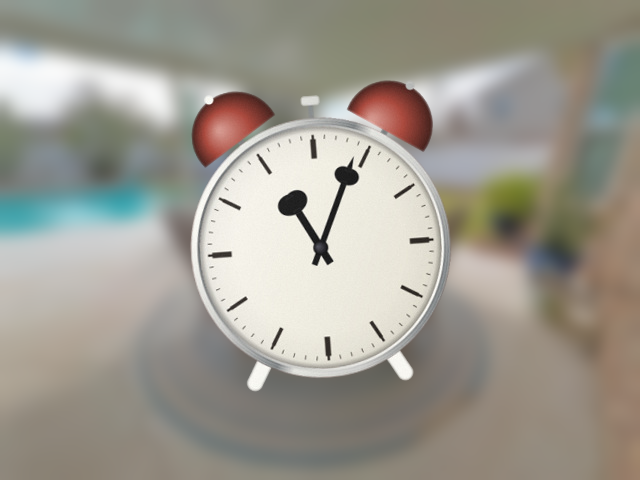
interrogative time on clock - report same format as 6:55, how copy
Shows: 11:04
